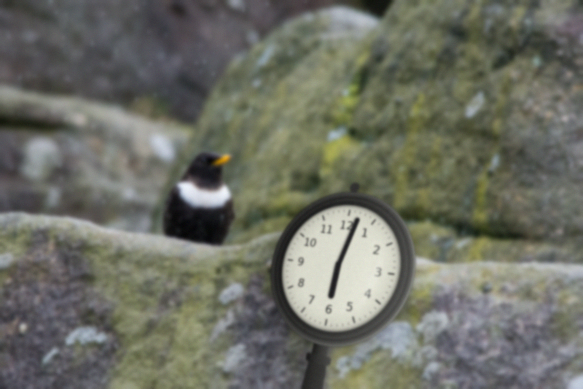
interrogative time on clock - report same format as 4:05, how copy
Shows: 6:02
